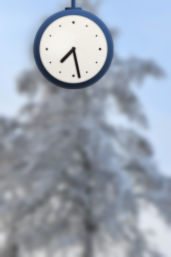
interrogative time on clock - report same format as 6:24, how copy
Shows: 7:28
